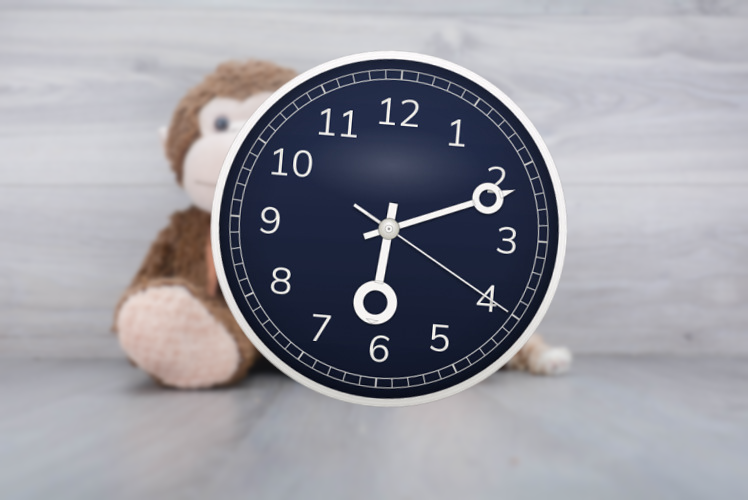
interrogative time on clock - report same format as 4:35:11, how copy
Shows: 6:11:20
